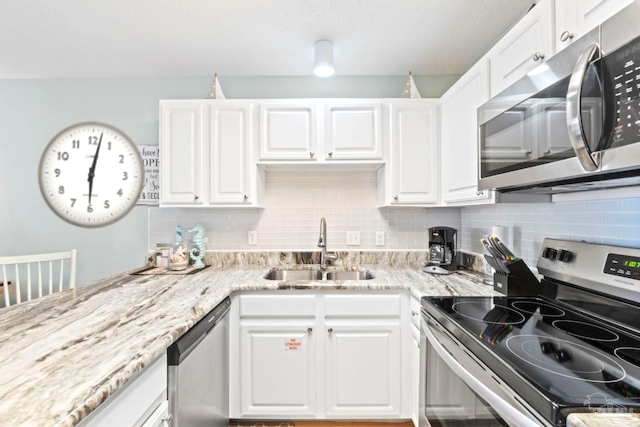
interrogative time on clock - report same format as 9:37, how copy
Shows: 6:02
